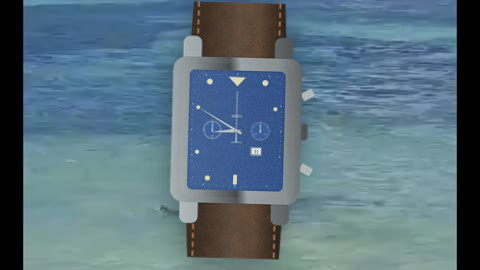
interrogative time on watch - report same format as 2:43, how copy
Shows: 8:50
